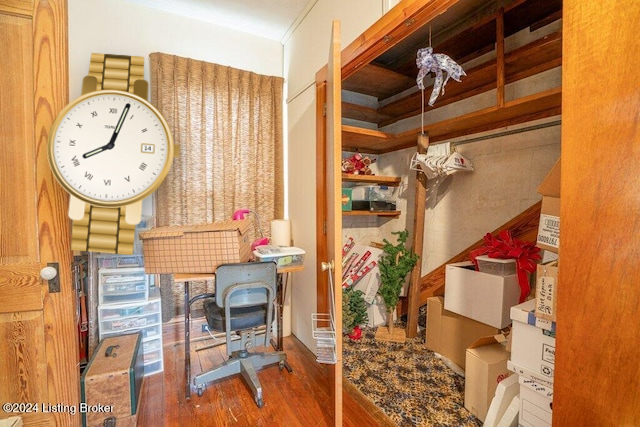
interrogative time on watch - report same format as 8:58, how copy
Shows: 8:03
